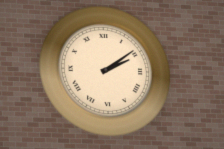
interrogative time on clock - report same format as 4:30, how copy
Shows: 2:09
